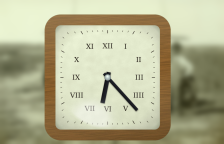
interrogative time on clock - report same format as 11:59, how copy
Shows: 6:23
